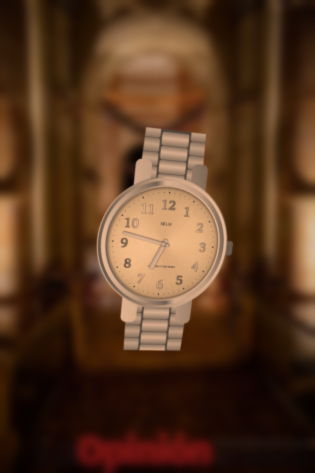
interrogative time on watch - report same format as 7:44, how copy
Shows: 6:47
